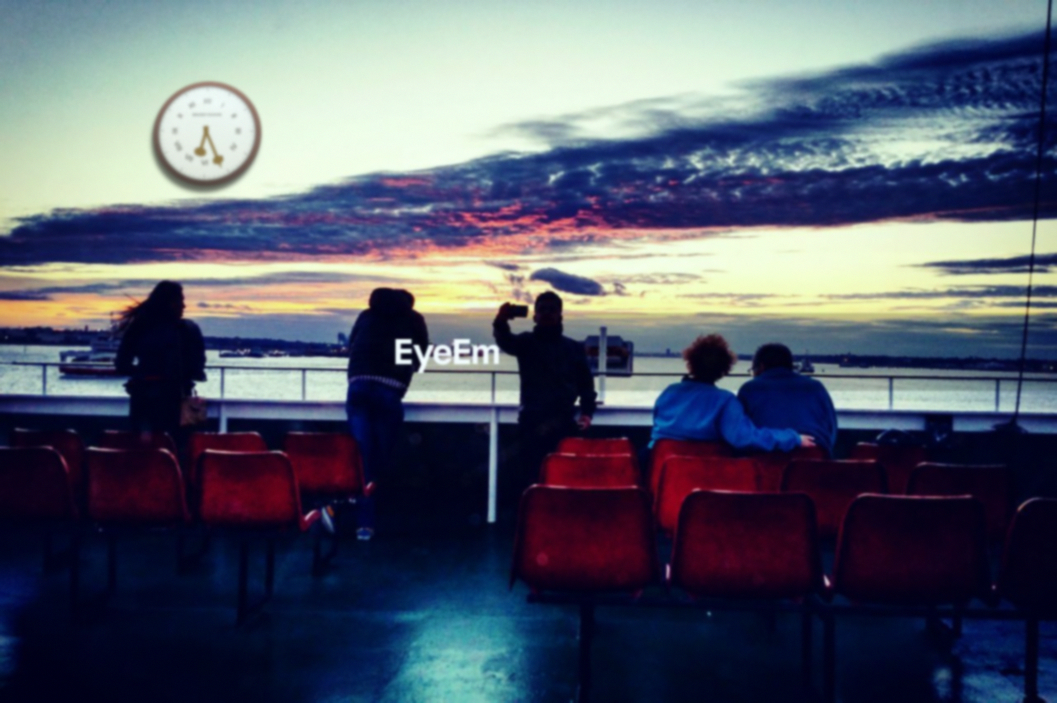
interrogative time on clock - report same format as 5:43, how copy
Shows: 6:26
